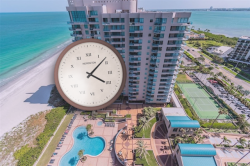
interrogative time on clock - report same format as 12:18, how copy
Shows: 4:08
